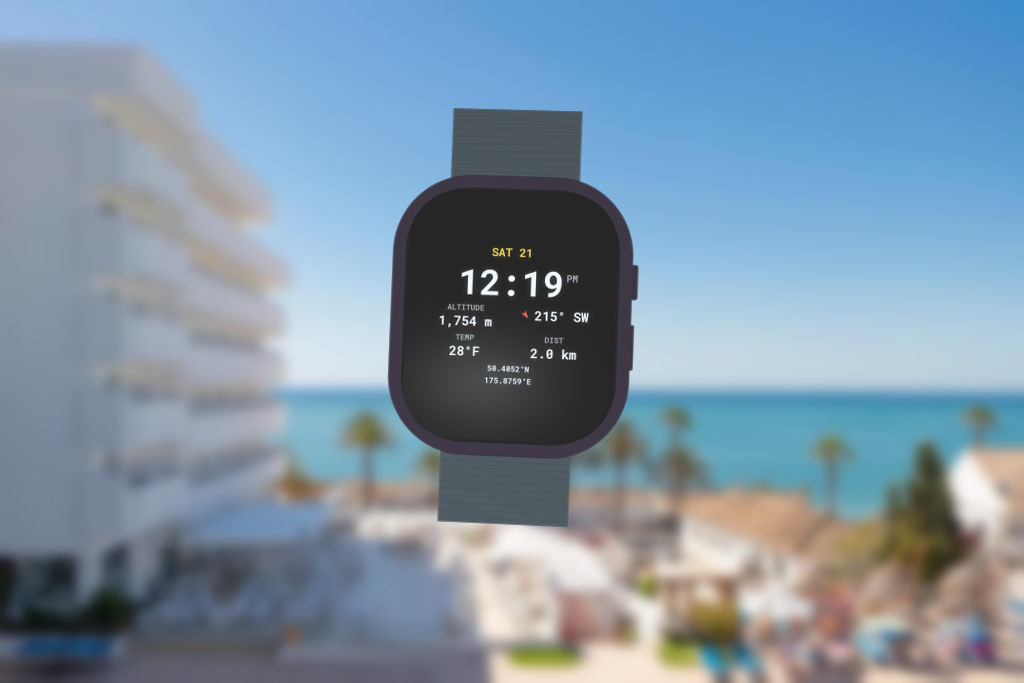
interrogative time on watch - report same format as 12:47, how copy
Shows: 12:19
